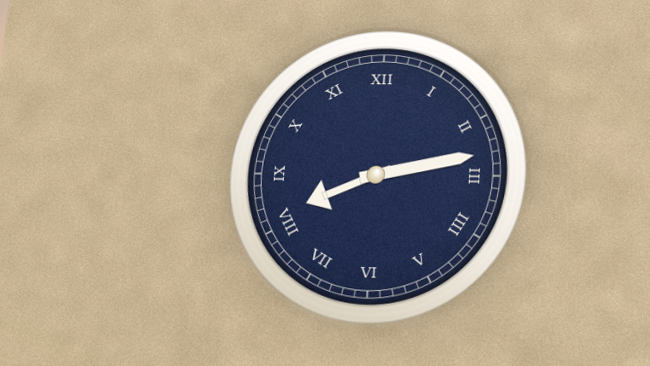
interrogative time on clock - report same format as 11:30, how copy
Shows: 8:13
